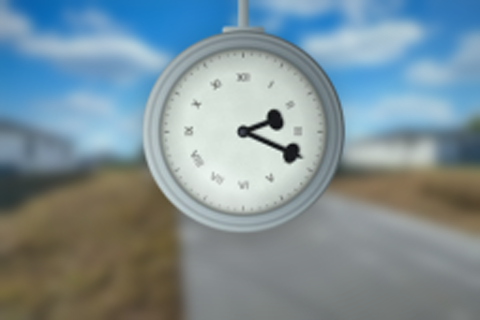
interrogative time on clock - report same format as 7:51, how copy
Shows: 2:19
